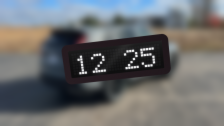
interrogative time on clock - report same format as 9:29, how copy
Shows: 12:25
